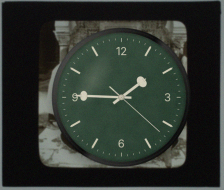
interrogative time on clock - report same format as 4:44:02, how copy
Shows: 1:45:22
